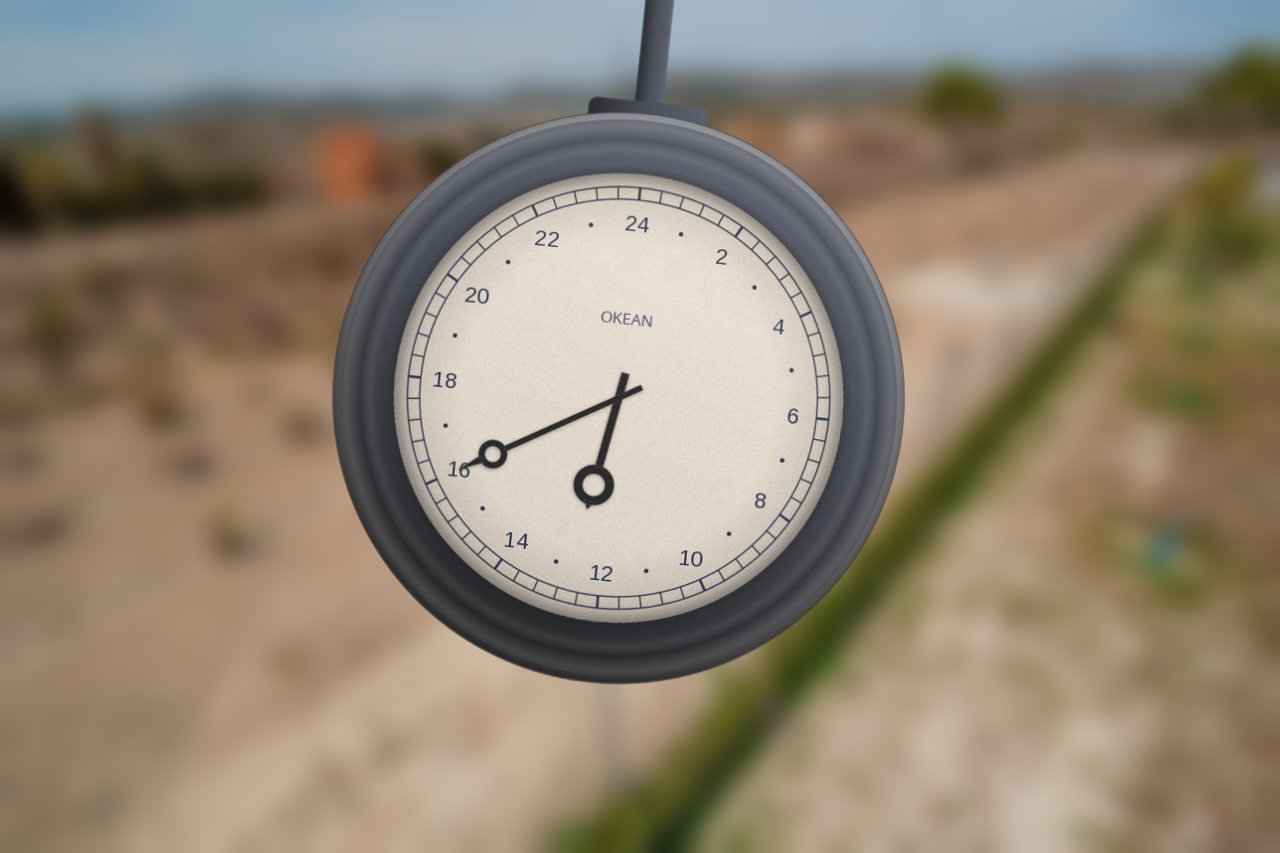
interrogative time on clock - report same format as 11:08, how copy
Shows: 12:40
